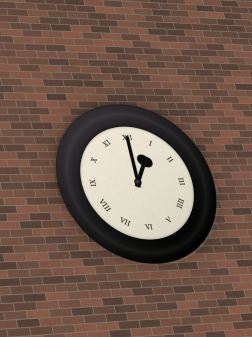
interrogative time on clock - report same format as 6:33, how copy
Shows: 1:00
